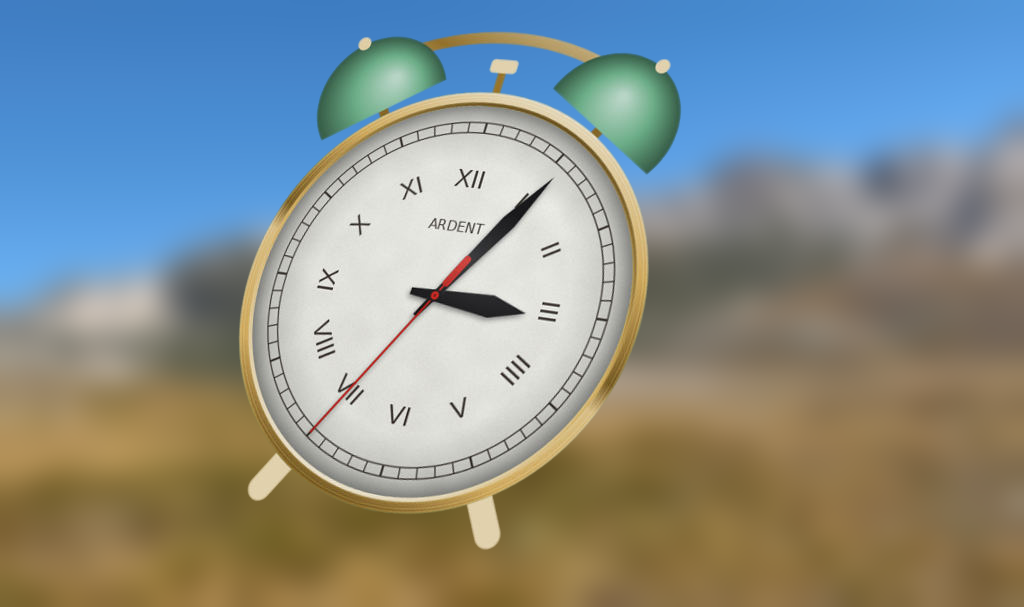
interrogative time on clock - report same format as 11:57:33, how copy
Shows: 3:05:35
